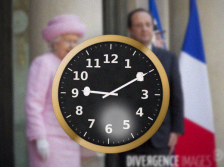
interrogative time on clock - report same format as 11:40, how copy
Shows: 9:10
